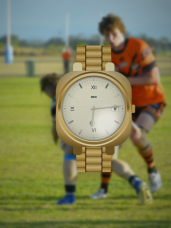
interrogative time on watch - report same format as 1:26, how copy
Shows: 6:14
